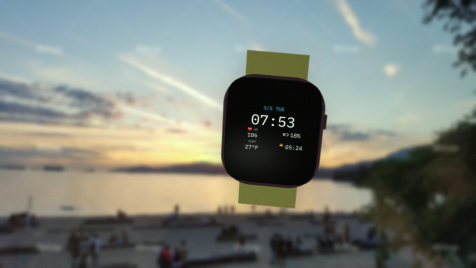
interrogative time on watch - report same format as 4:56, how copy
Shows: 7:53
